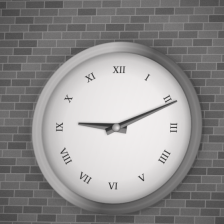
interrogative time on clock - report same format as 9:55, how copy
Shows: 9:11
